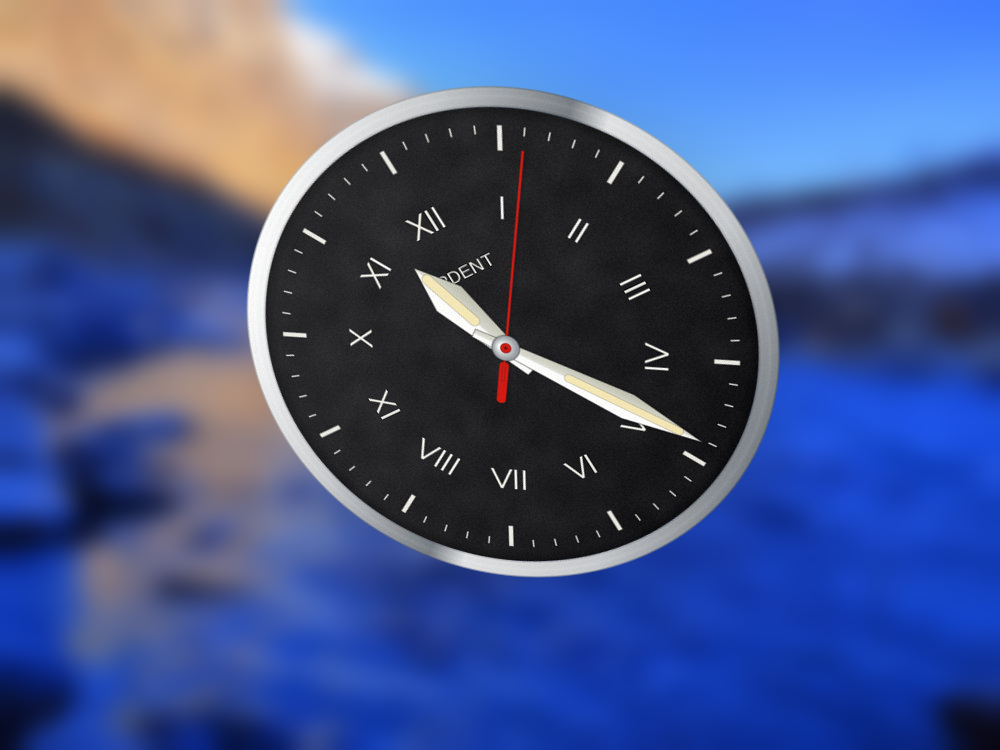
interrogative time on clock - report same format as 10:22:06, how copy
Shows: 11:24:06
